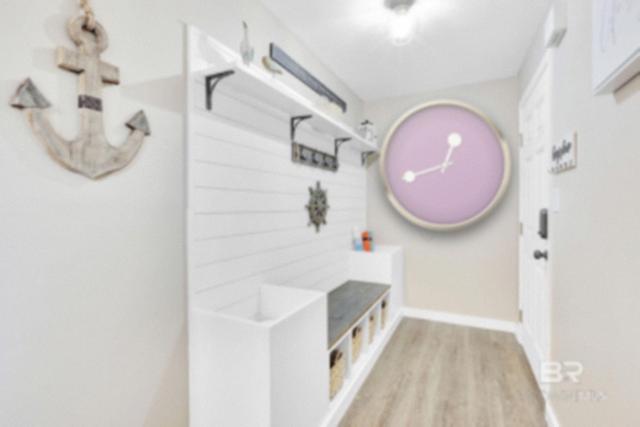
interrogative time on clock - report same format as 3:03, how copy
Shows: 12:42
